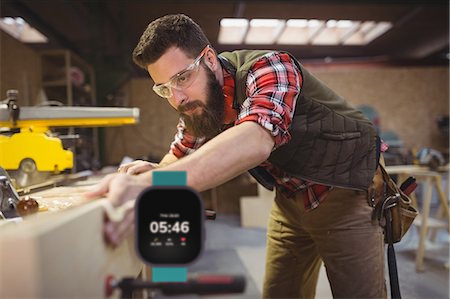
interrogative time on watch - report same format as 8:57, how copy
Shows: 5:46
